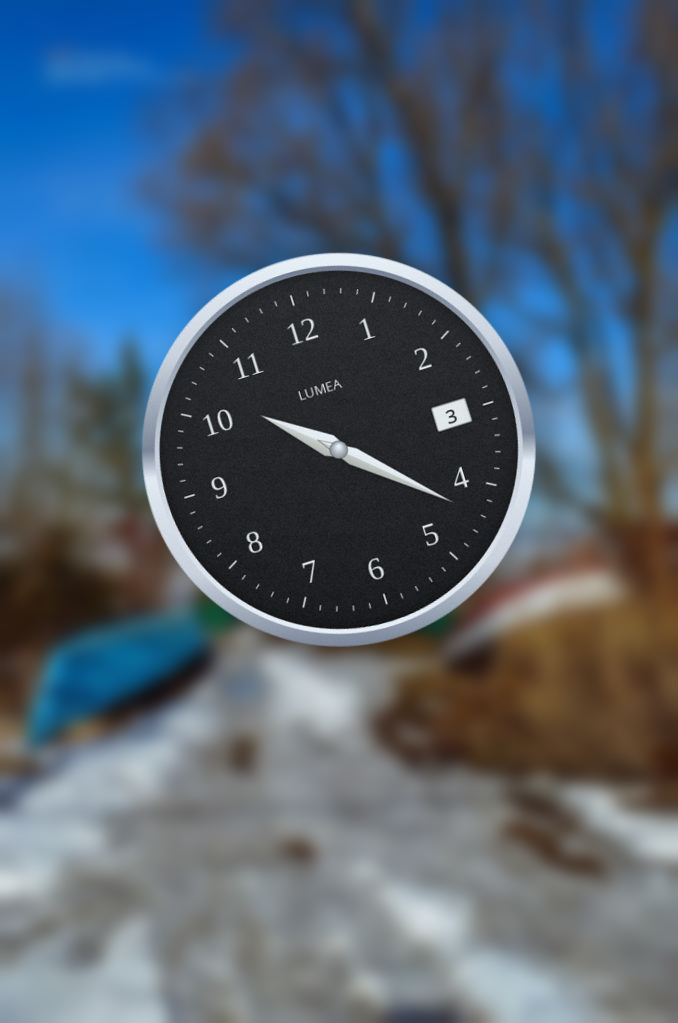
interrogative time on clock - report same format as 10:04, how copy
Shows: 10:22
